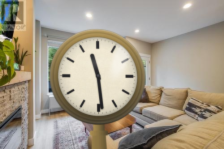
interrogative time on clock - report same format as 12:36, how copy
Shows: 11:29
